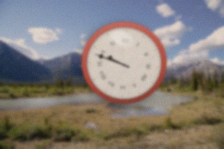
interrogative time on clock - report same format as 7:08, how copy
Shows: 9:48
